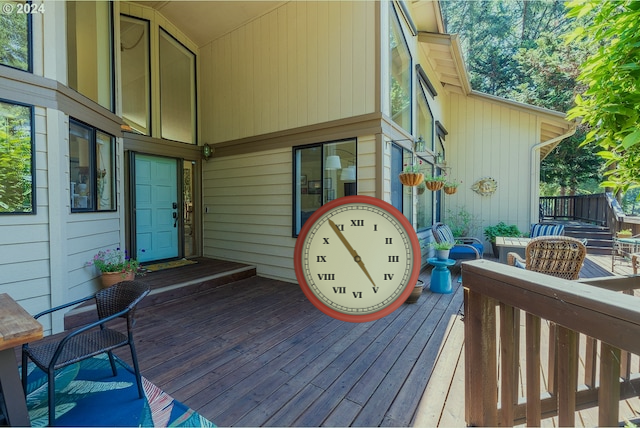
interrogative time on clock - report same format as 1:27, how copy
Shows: 4:54
